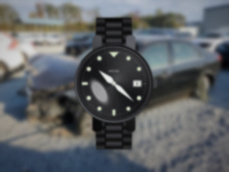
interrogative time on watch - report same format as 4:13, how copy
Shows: 10:22
